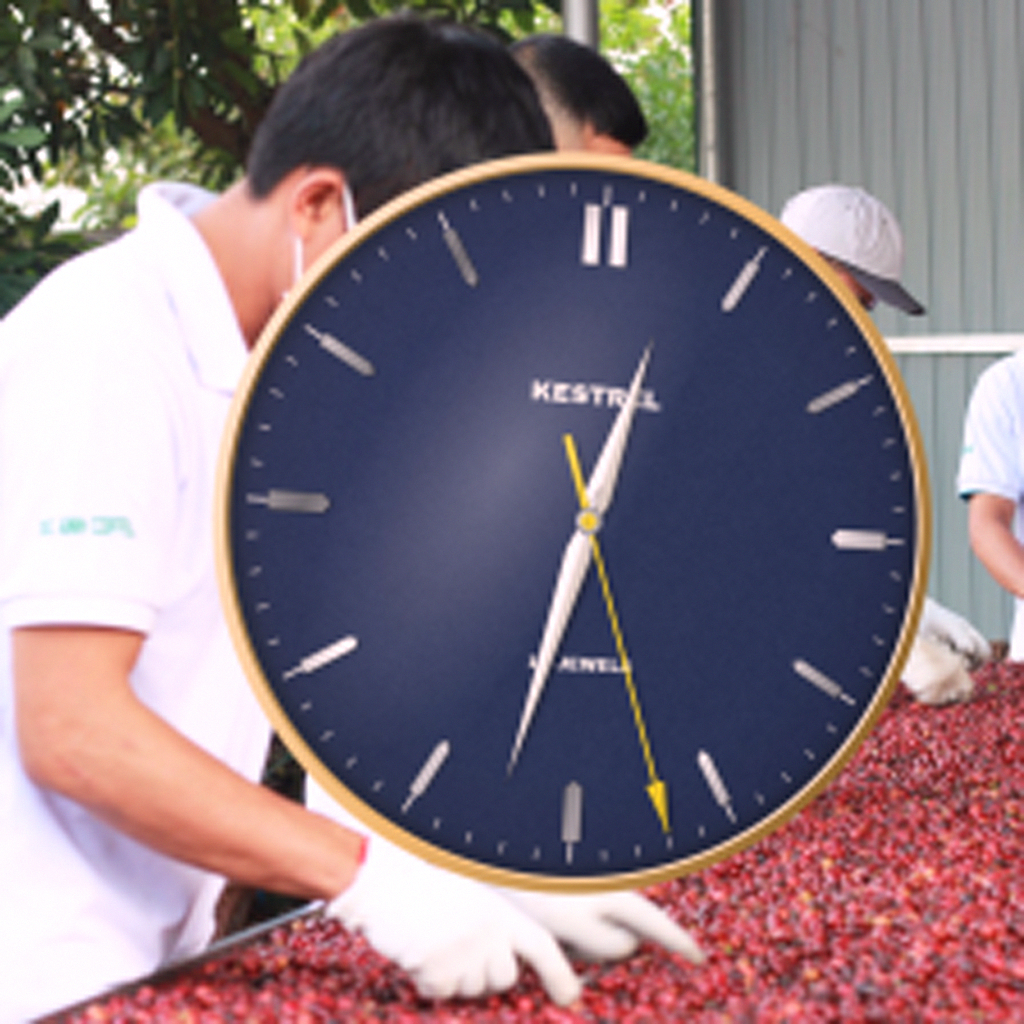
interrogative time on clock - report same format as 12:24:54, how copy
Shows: 12:32:27
